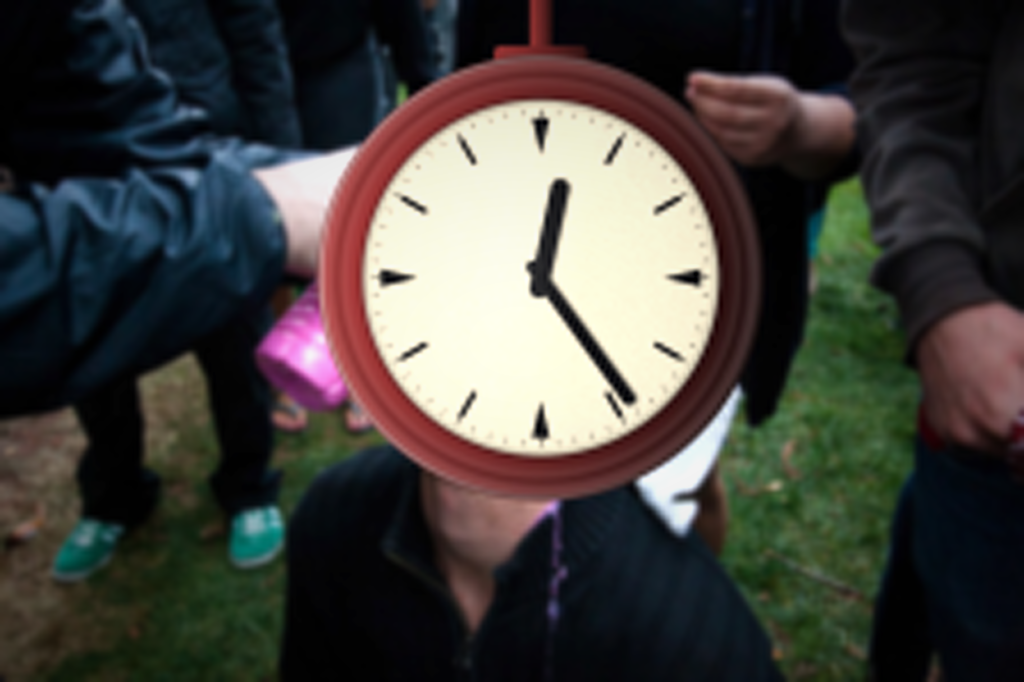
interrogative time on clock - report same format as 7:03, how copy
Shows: 12:24
